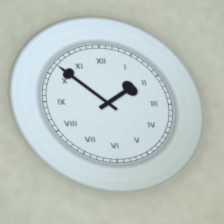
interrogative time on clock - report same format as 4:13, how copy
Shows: 1:52
